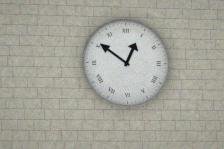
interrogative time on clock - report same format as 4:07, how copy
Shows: 12:51
